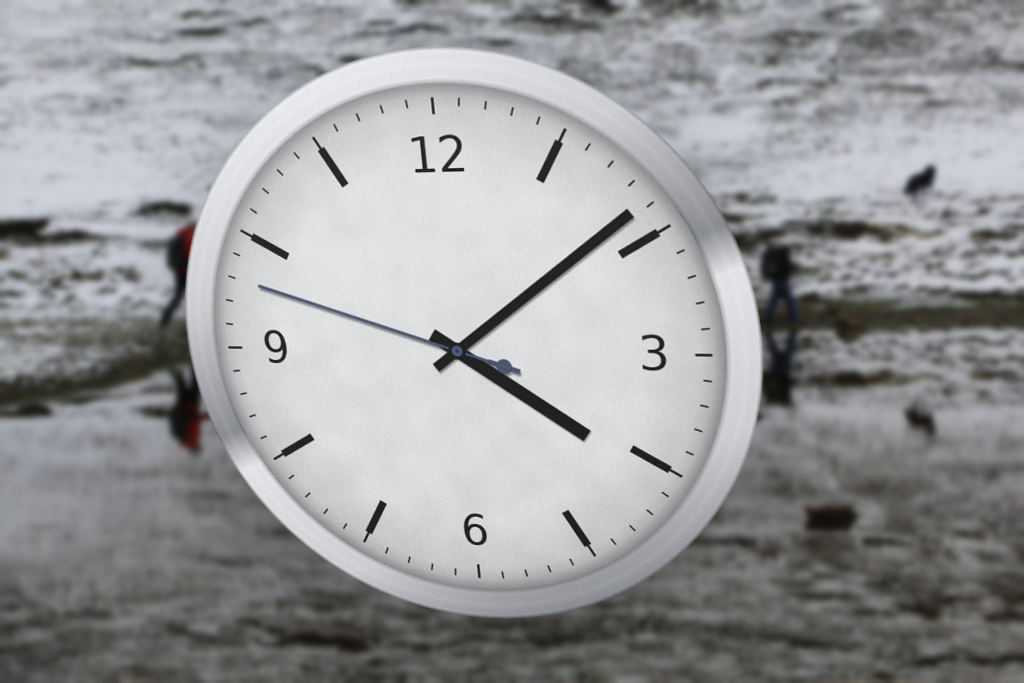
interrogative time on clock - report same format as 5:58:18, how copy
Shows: 4:08:48
